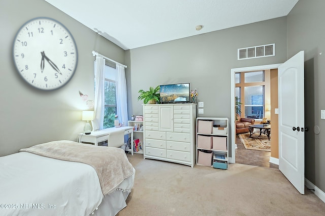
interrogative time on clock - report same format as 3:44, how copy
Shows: 6:23
